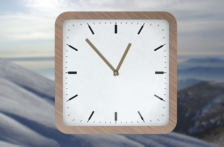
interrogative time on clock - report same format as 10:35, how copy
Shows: 12:53
